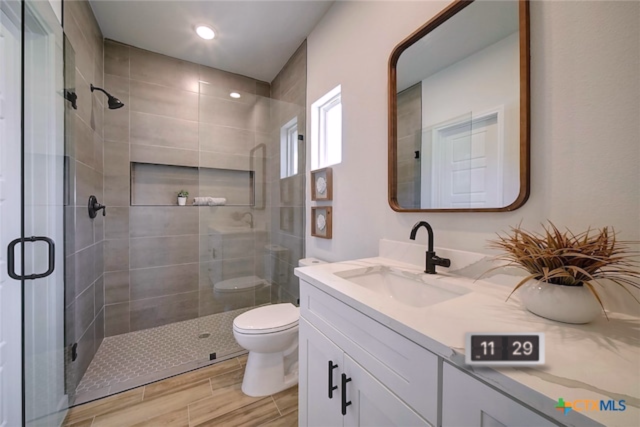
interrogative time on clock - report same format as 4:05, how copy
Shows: 11:29
